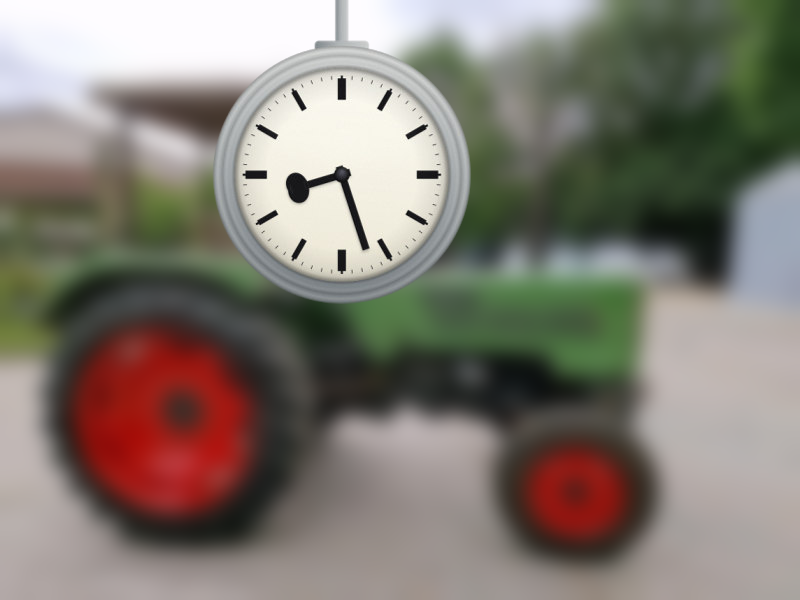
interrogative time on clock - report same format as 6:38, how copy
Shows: 8:27
